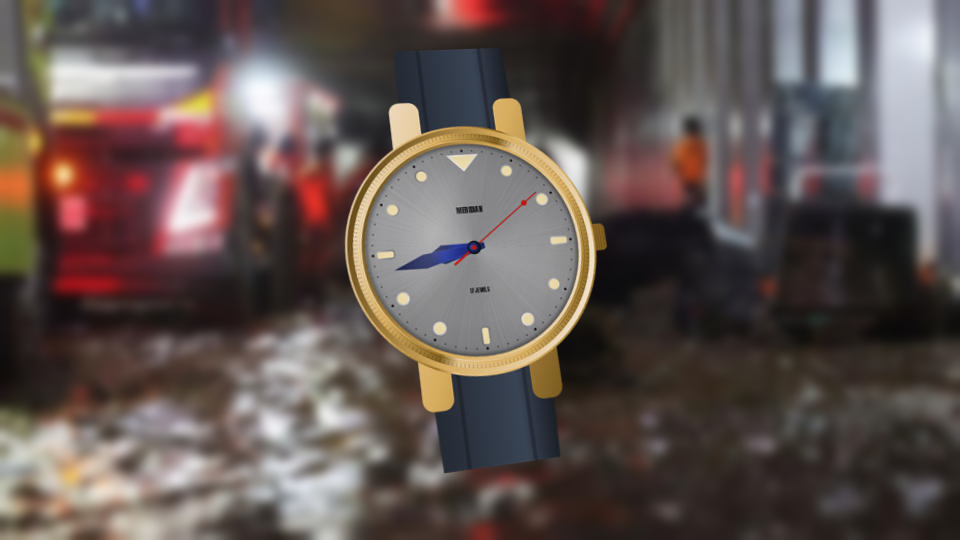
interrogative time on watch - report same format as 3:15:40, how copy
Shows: 8:43:09
